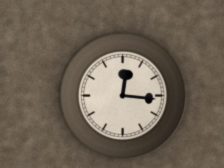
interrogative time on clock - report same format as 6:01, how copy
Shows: 12:16
